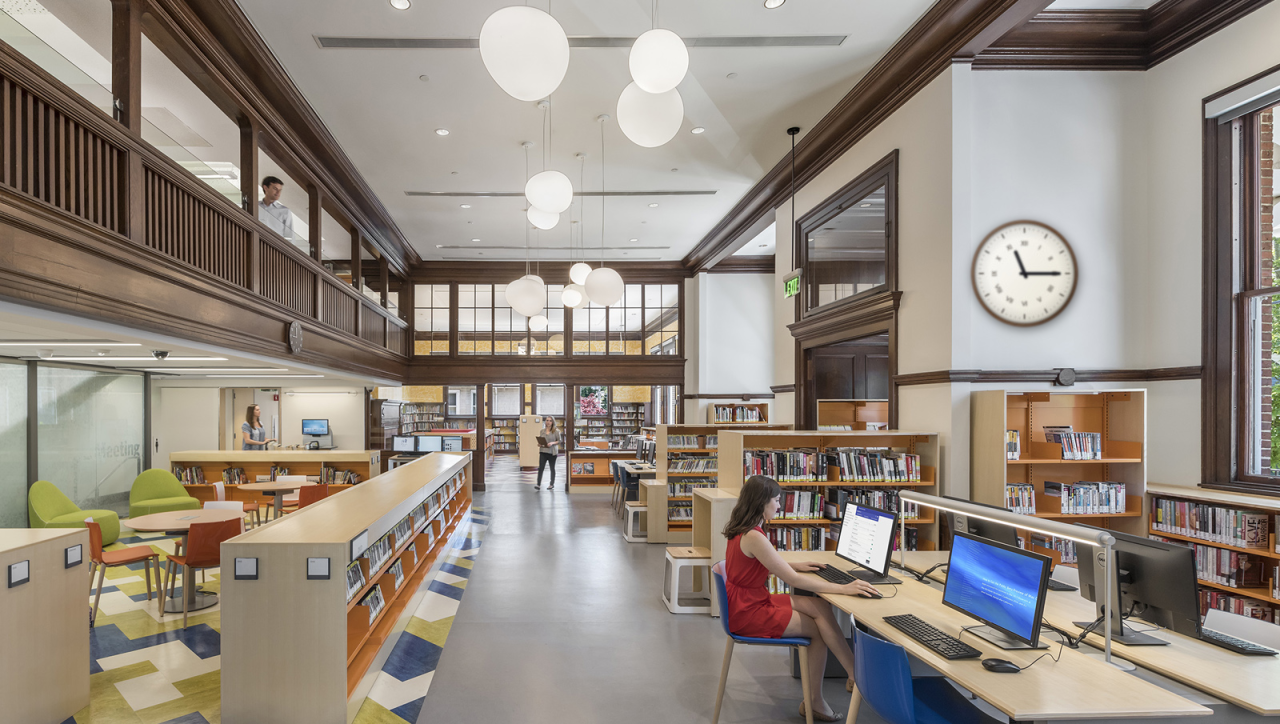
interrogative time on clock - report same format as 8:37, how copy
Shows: 11:15
